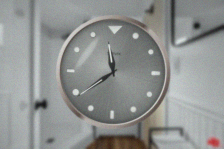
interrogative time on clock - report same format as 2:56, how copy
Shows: 11:39
